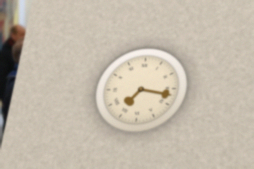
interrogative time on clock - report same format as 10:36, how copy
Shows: 7:17
